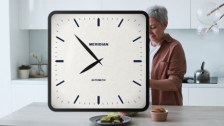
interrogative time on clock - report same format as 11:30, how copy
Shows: 7:53
